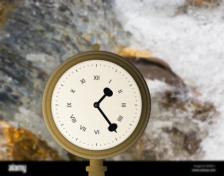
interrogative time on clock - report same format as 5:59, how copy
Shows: 1:24
